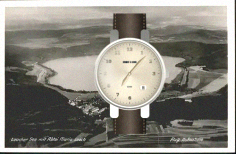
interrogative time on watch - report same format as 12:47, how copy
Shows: 7:07
